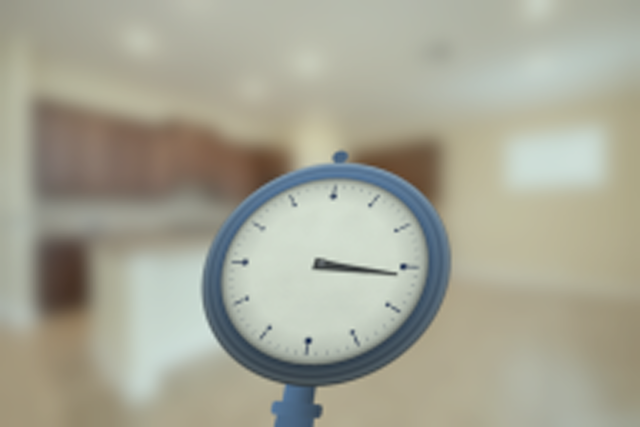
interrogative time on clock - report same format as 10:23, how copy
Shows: 3:16
